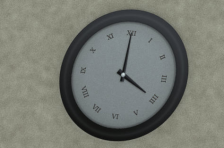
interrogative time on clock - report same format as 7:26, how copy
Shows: 4:00
